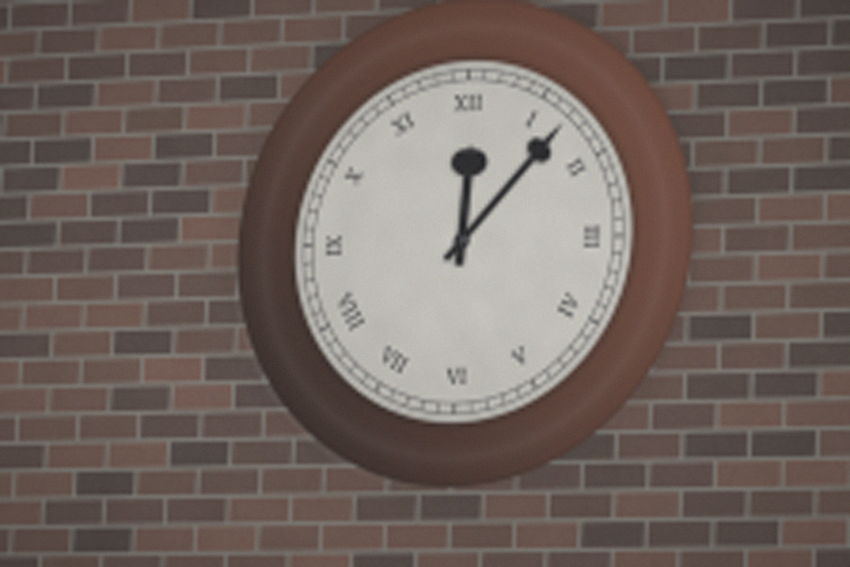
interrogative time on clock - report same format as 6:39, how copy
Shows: 12:07
